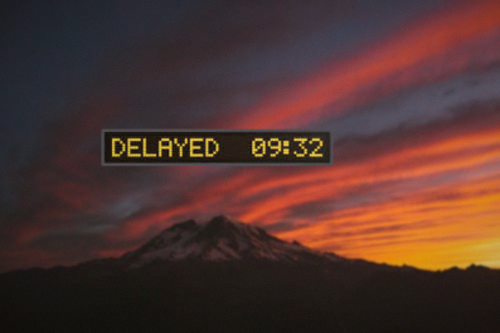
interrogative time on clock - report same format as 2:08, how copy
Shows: 9:32
